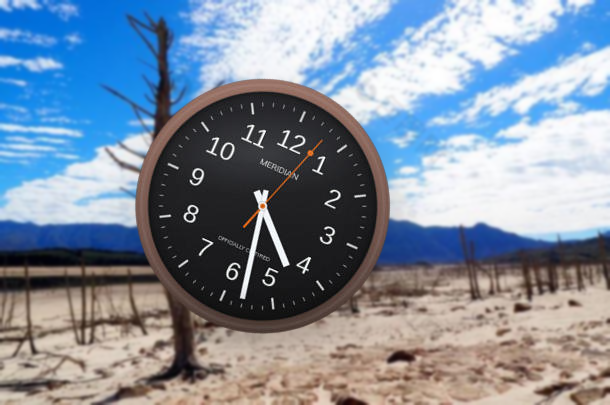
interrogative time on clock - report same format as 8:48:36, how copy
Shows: 4:28:03
